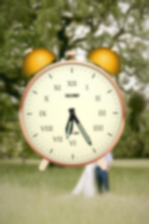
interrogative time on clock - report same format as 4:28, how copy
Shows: 6:25
